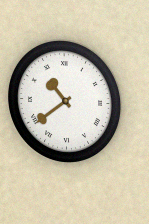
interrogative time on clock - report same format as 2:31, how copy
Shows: 10:39
